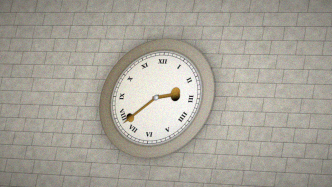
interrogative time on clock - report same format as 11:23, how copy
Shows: 2:38
